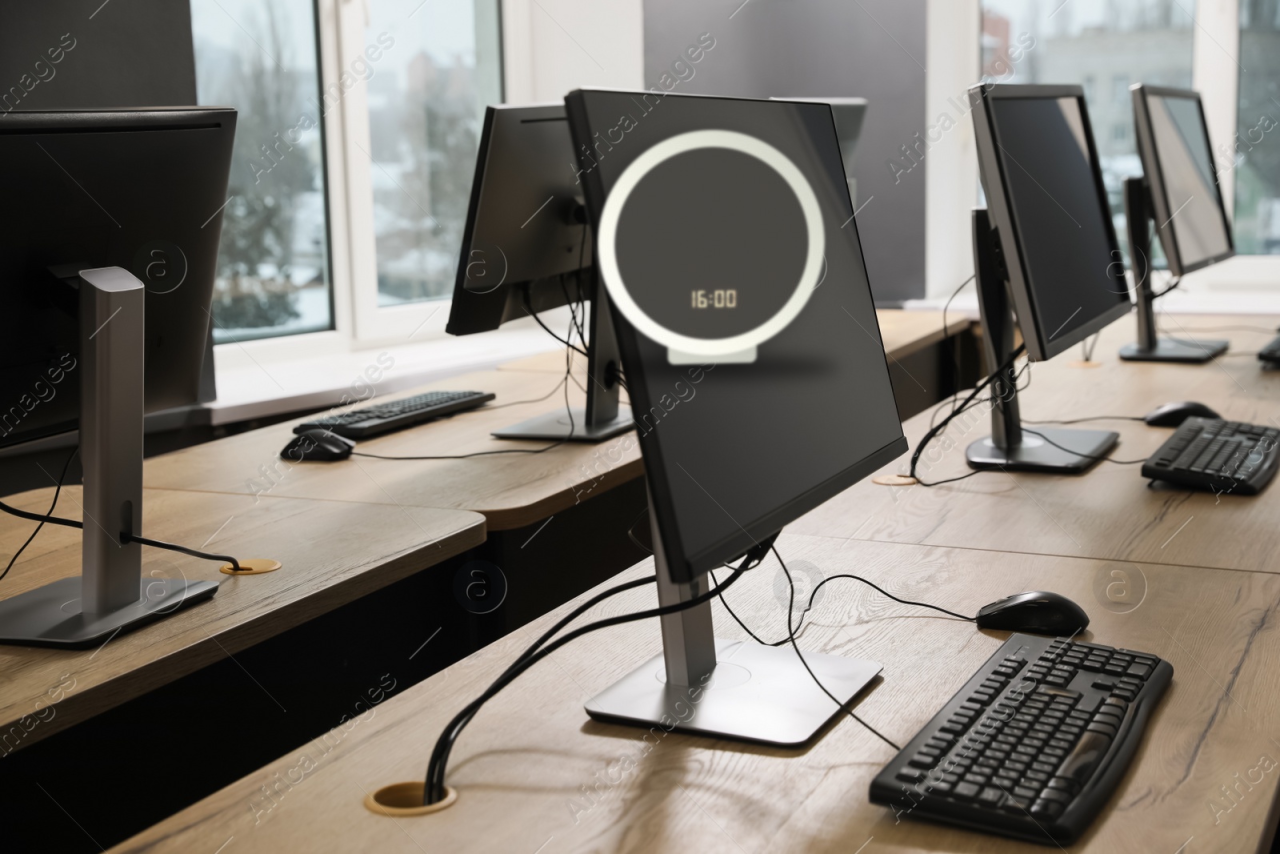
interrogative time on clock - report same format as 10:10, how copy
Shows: 16:00
